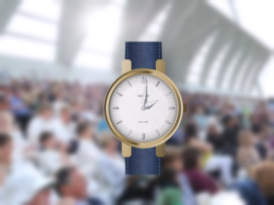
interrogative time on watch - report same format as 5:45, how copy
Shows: 2:01
